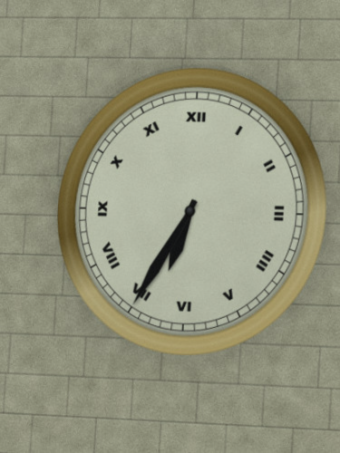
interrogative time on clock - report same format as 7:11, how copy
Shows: 6:35
